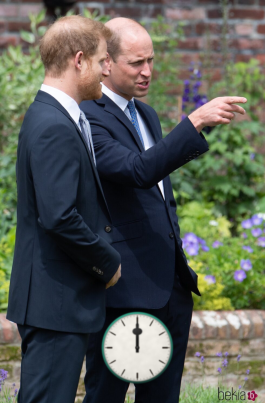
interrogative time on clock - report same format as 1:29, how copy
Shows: 12:00
